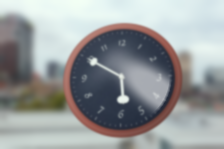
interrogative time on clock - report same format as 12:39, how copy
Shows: 5:50
